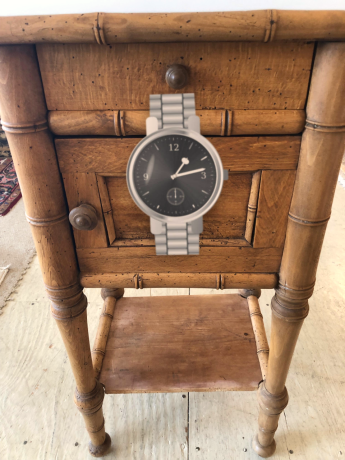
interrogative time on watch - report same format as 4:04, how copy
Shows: 1:13
